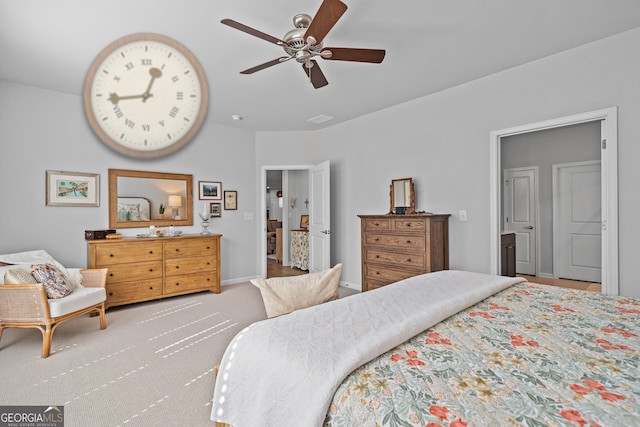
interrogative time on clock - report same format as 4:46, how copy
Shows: 12:44
